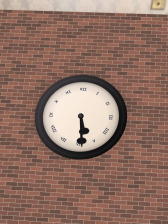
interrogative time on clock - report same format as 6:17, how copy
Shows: 5:29
